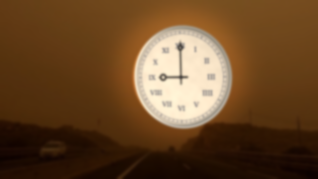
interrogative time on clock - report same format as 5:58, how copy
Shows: 9:00
